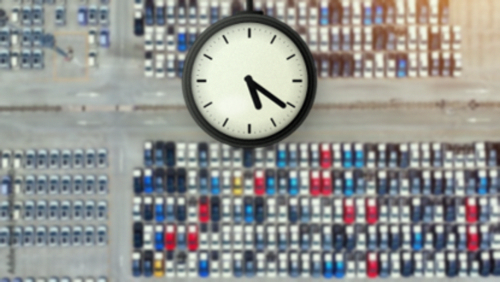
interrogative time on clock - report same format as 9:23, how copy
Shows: 5:21
